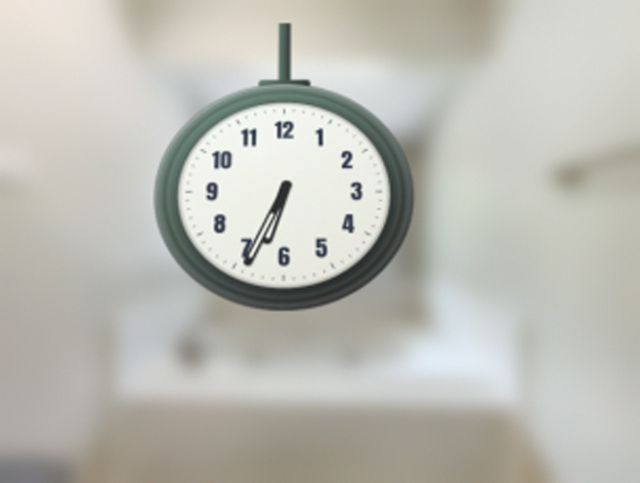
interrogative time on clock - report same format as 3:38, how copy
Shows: 6:34
